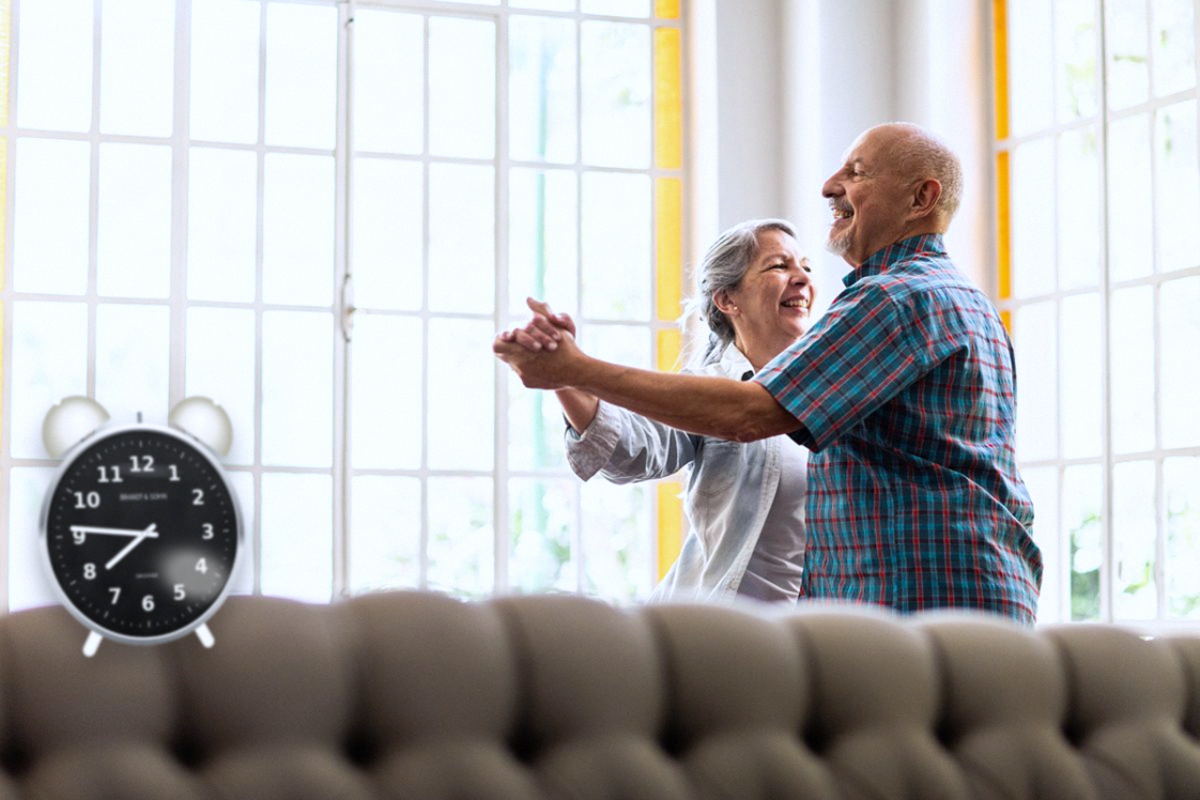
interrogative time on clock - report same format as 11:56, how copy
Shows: 7:46
